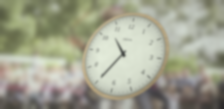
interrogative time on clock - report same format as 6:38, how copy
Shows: 10:35
